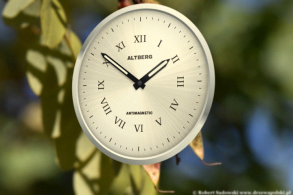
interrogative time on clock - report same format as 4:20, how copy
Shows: 1:51
